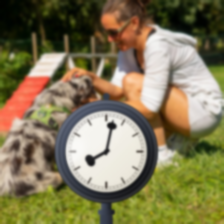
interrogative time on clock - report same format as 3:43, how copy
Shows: 8:02
